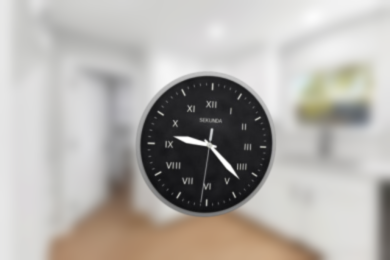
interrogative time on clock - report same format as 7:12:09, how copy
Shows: 9:22:31
